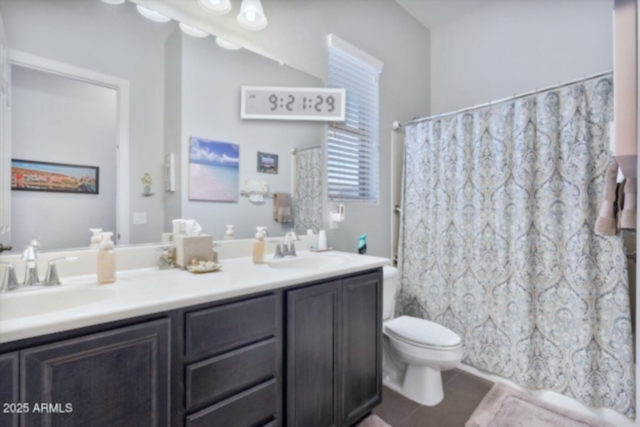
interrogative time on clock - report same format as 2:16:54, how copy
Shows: 9:21:29
